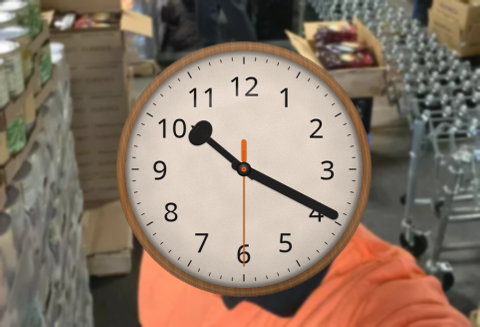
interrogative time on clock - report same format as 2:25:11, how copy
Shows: 10:19:30
